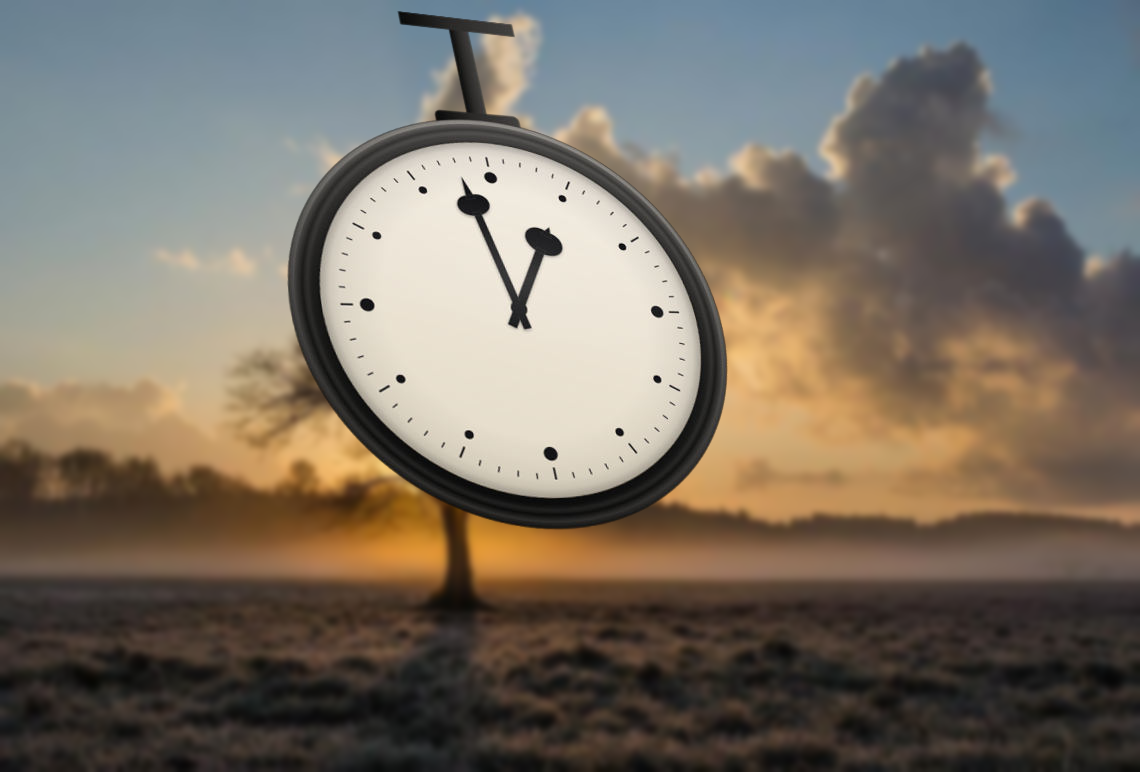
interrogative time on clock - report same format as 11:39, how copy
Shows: 12:58
